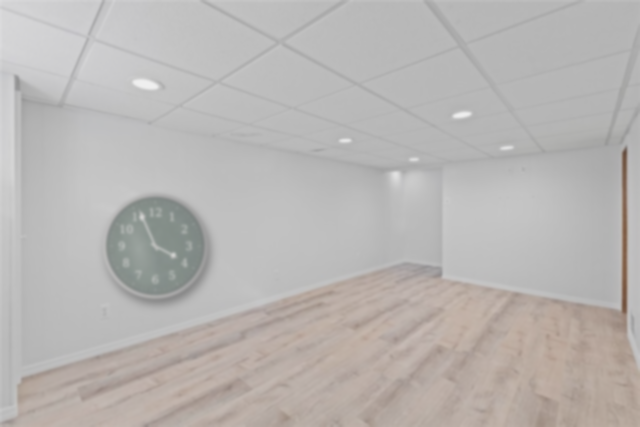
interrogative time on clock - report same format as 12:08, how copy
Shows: 3:56
